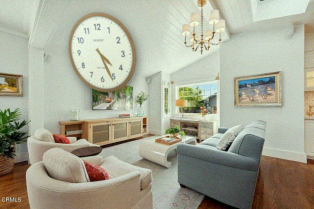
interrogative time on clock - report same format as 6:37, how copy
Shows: 4:26
